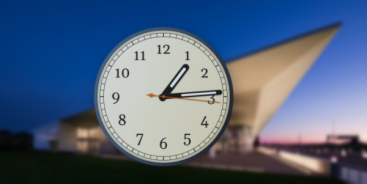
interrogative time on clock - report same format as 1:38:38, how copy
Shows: 1:14:16
